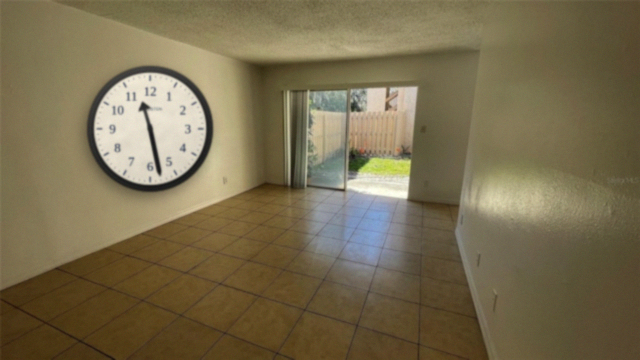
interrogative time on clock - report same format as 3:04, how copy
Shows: 11:28
